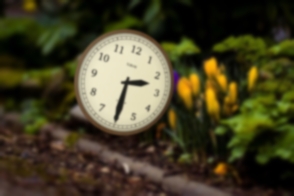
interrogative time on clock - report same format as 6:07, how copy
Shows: 2:30
